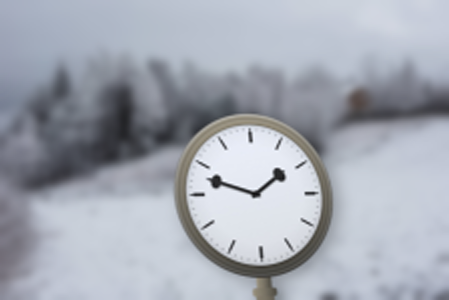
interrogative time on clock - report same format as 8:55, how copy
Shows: 1:48
